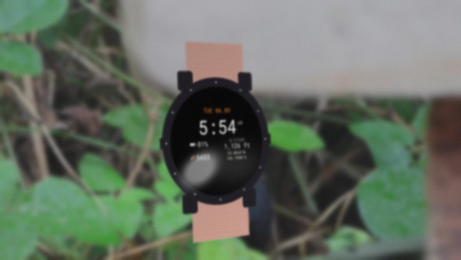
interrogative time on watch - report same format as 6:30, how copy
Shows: 5:54
